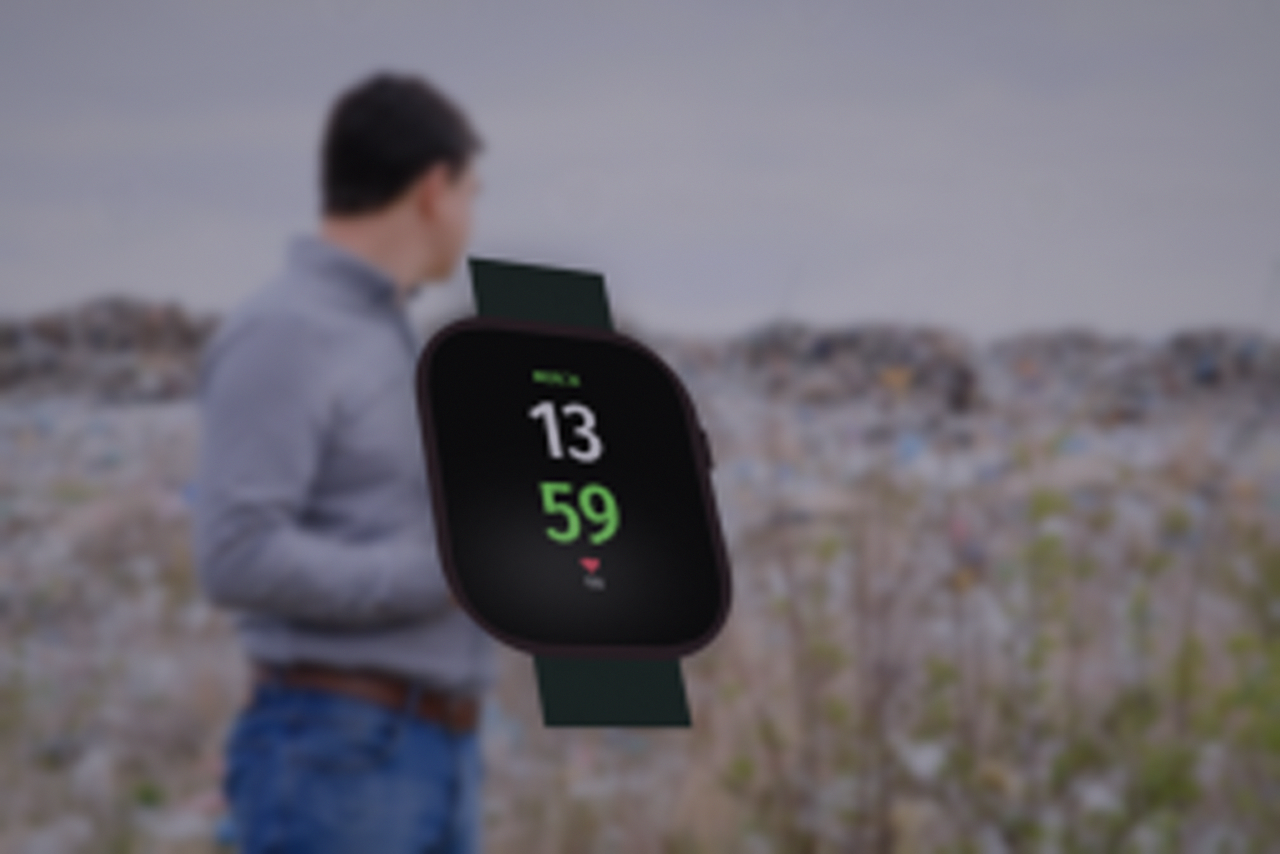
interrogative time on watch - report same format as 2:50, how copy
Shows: 13:59
